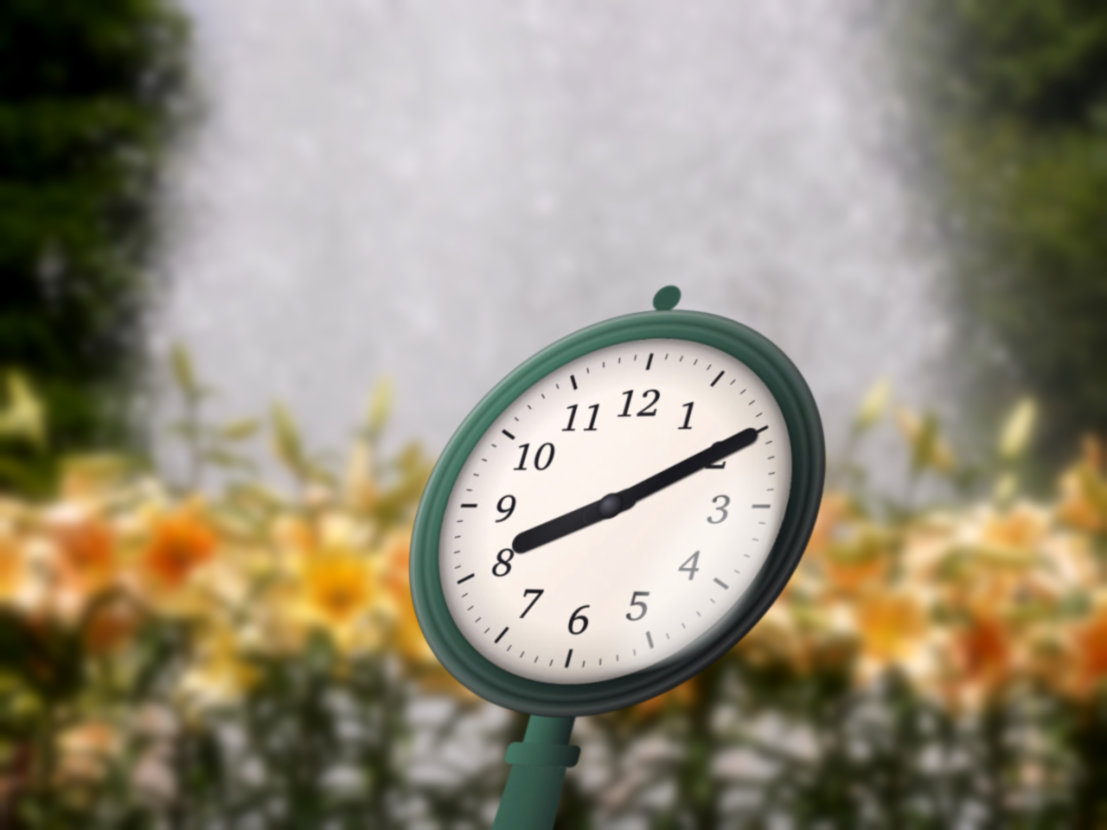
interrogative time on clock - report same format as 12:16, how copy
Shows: 8:10
